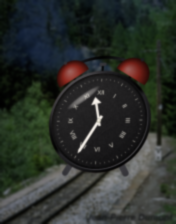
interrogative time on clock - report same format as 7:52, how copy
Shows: 11:35
